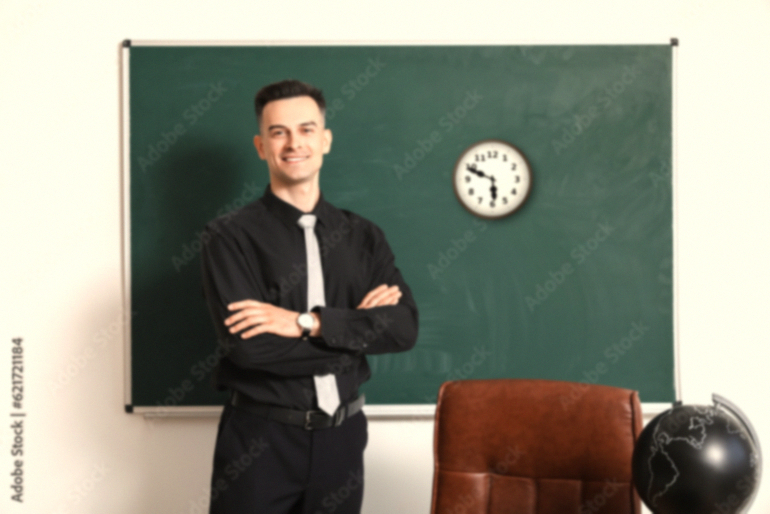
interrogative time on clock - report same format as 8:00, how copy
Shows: 5:49
